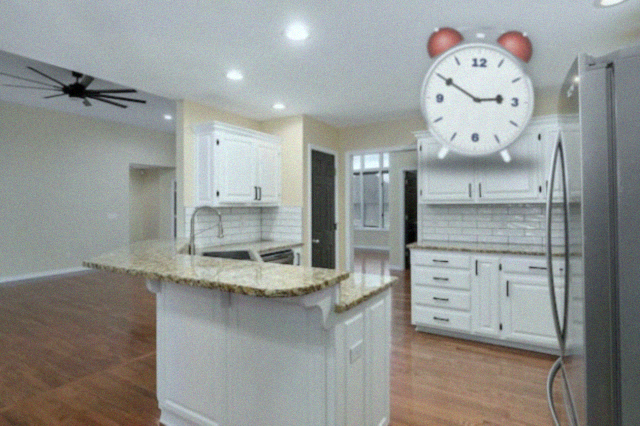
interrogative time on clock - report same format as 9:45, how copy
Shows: 2:50
